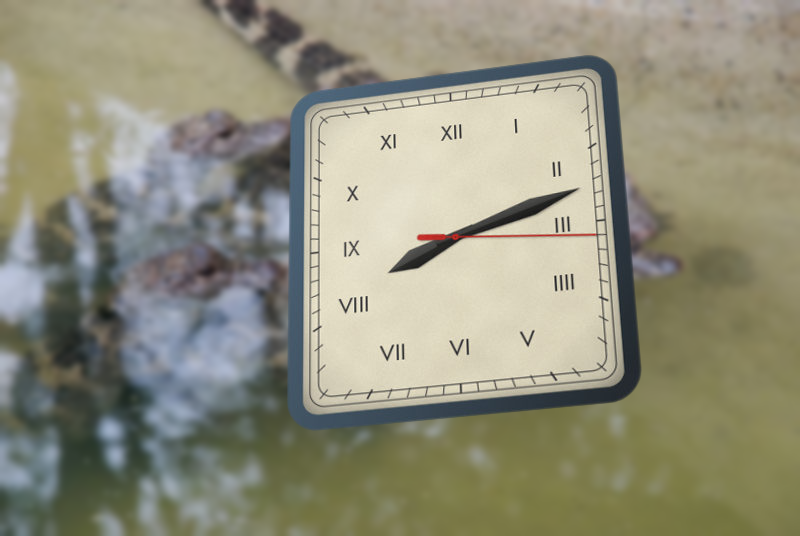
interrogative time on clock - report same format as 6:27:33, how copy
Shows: 8:12:16
